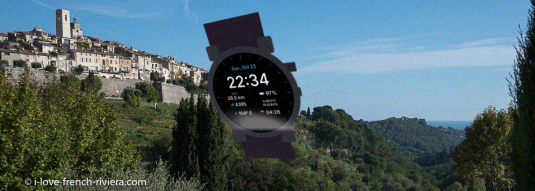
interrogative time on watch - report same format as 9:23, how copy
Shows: 22:34
